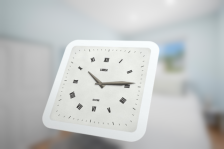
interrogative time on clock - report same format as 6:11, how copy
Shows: 10:14
